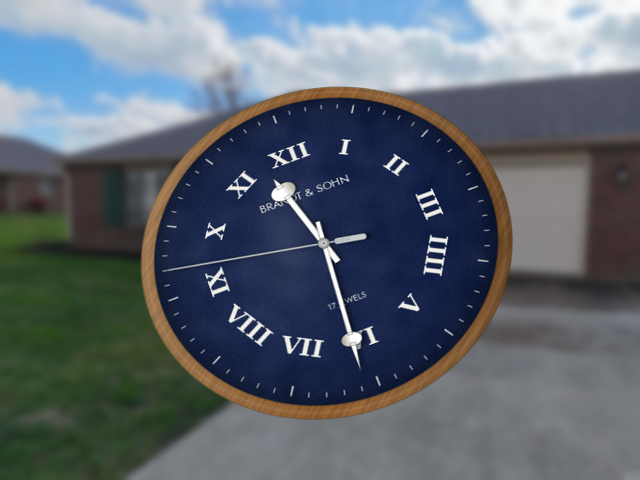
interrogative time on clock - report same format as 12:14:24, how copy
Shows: 11:30:47
